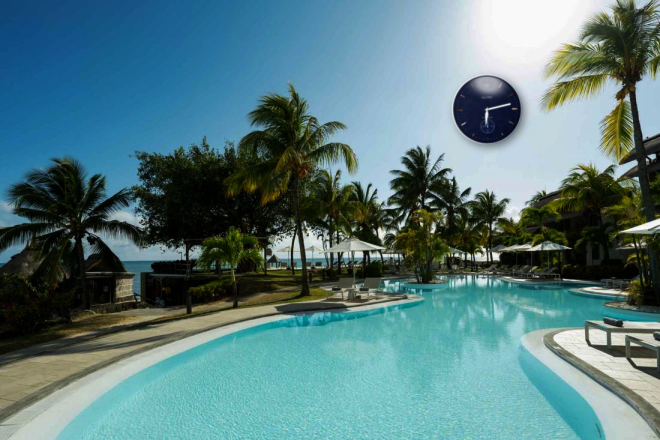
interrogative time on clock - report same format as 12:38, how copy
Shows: 6:13
